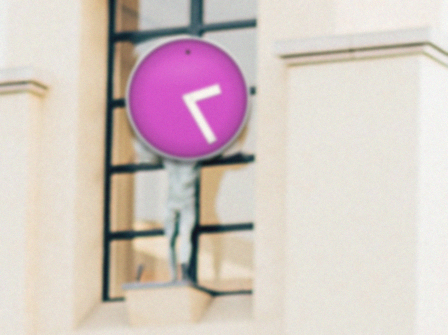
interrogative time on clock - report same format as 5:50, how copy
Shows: 2:25
